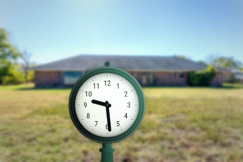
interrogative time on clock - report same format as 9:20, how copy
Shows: 9:29
